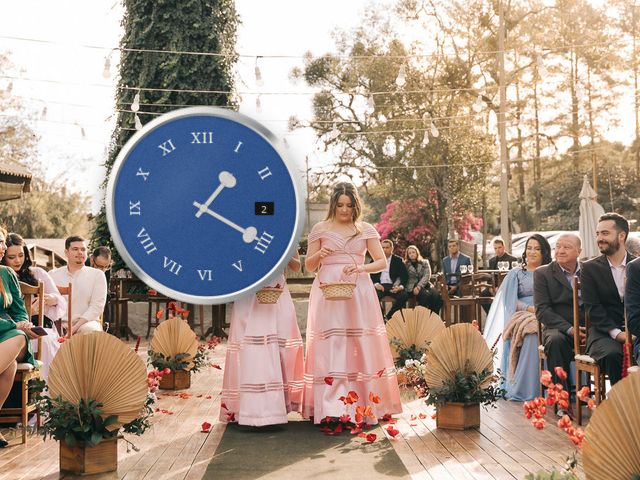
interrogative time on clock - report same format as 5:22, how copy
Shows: 1:20
